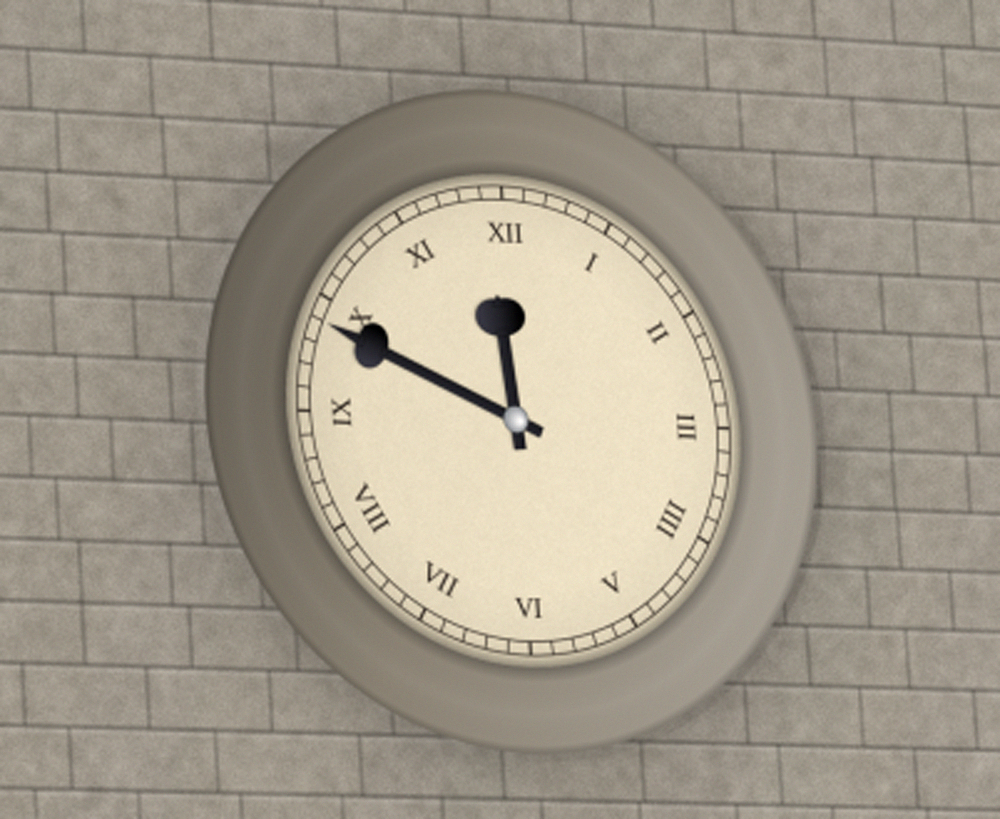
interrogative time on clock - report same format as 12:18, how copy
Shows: 11:49
